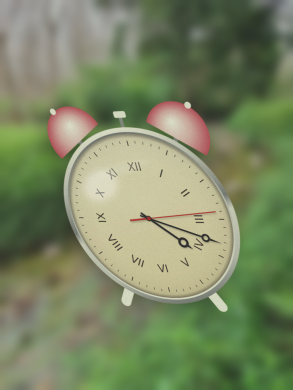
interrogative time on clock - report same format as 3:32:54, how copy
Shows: 4:18:14
